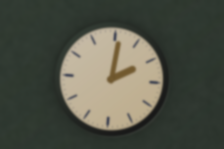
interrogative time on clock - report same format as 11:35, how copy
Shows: 2:01
